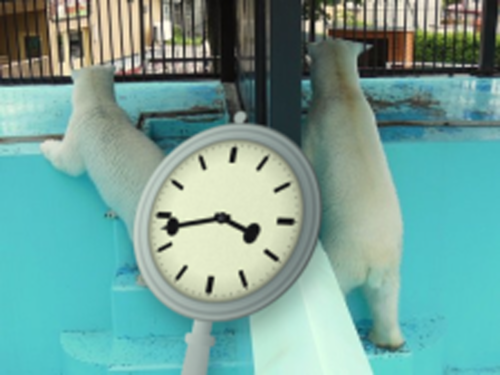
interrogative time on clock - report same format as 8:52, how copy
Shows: 3:43
